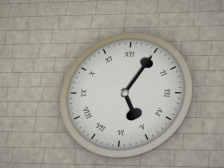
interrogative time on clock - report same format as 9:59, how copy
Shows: 5:05
